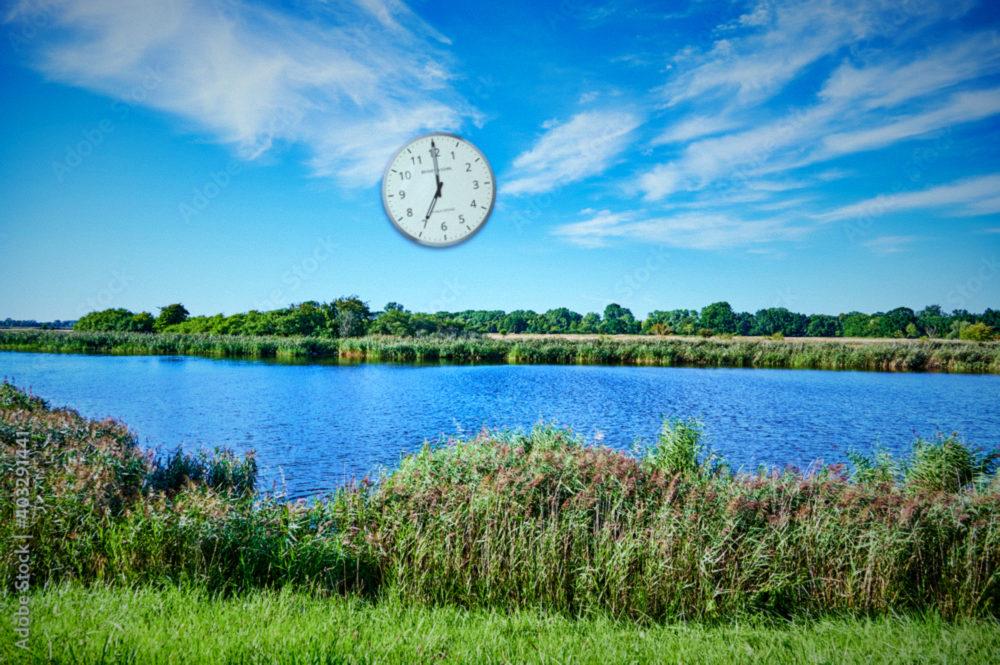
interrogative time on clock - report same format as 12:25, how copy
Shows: 7:00
